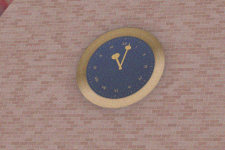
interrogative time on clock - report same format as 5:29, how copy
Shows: 11:02
